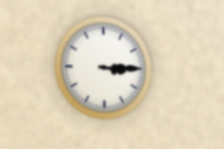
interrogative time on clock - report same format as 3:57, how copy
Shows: 3:15
